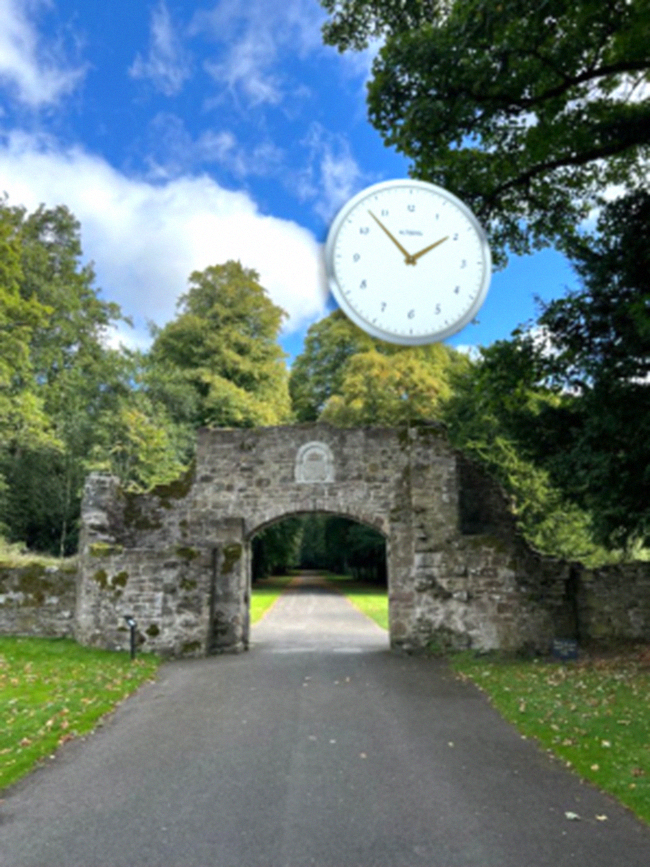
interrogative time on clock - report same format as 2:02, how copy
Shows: 1:53
